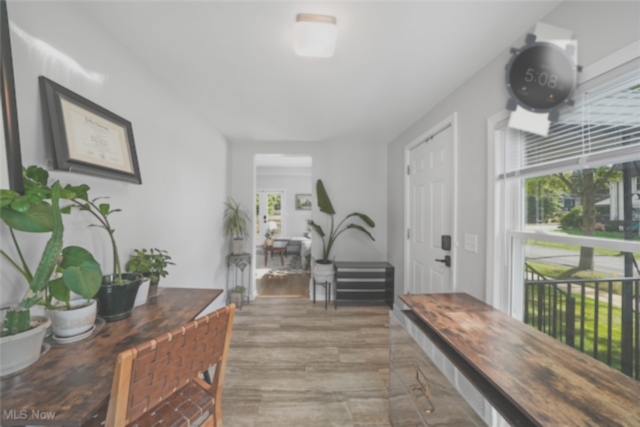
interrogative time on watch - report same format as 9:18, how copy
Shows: 5:08
